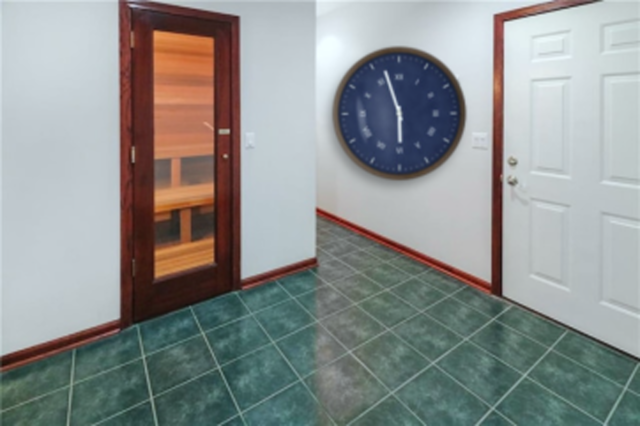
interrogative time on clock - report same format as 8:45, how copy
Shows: 5:57
